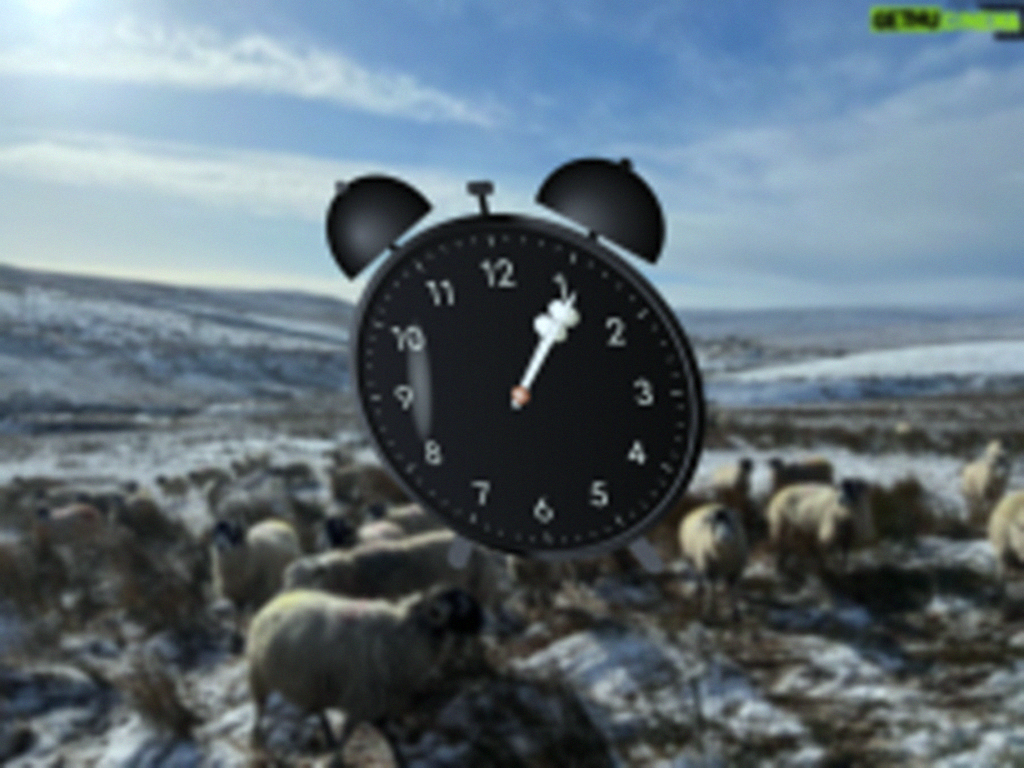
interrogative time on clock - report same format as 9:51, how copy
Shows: 1:06
